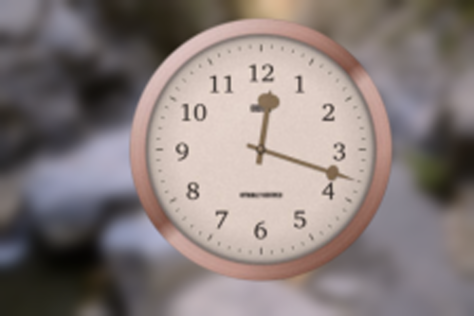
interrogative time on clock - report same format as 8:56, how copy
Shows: 12:18
